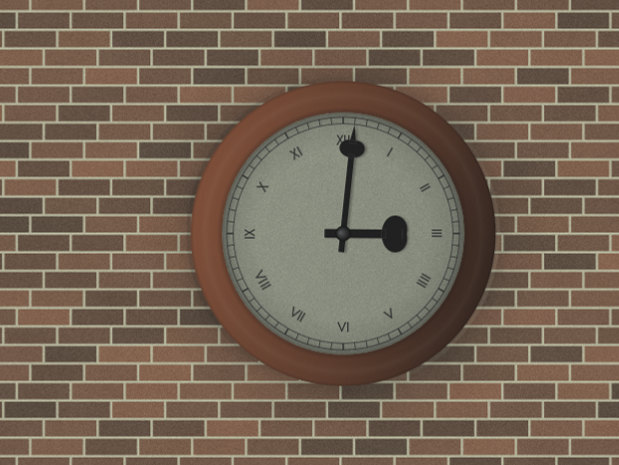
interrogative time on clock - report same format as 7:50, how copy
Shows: 3:01
